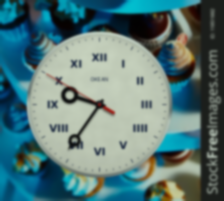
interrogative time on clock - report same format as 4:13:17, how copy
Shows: 9:35:50
